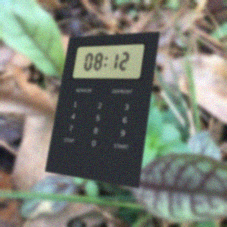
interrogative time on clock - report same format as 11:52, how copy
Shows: 8:12
